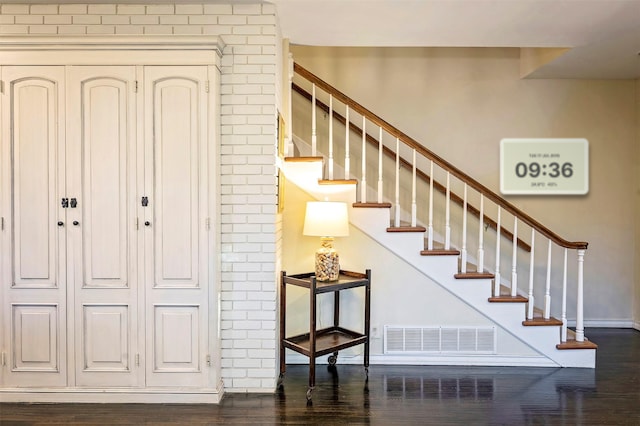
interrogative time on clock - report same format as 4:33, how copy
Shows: 9:36
